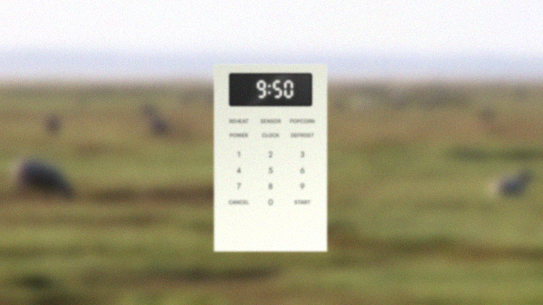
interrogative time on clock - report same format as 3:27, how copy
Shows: 9:50
